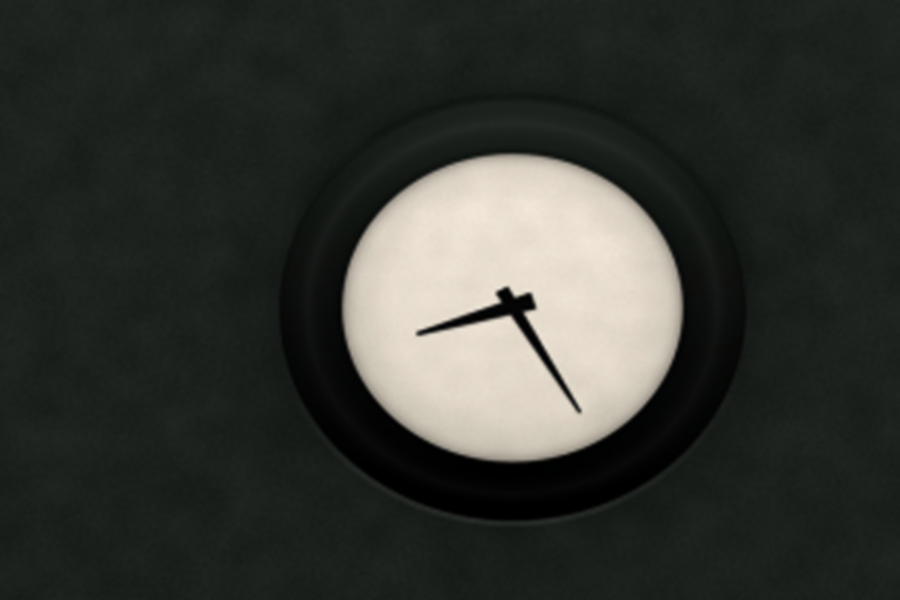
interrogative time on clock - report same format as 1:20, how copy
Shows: 8:25
